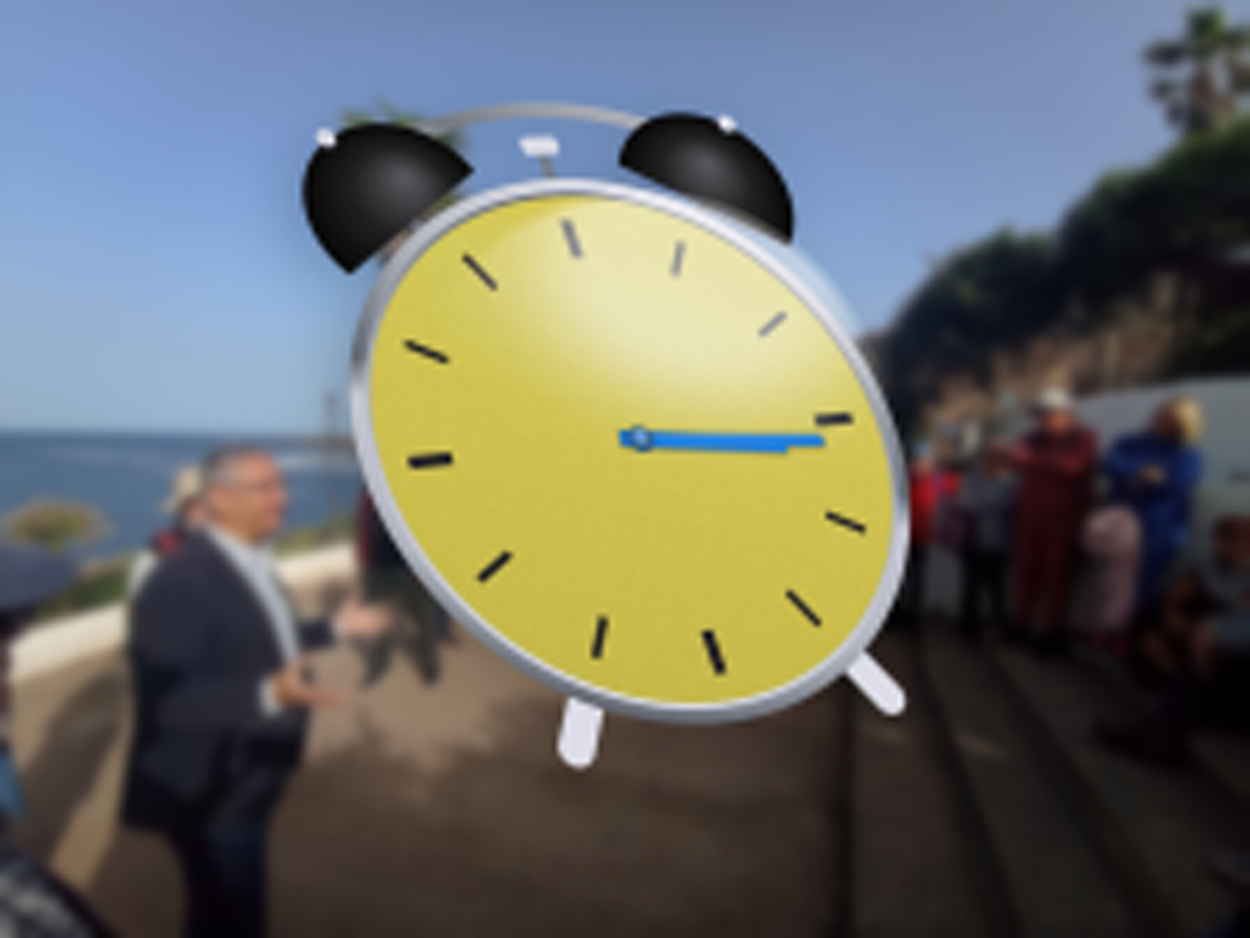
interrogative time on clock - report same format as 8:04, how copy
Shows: 3:16
